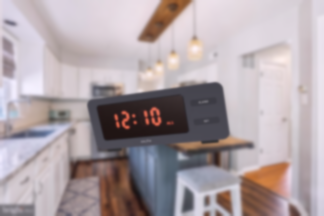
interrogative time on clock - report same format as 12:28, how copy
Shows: 12:10
